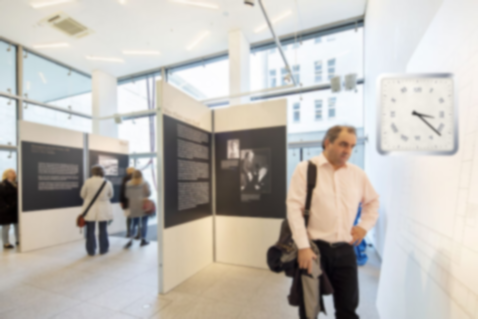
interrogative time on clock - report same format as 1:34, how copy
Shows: 3:22
